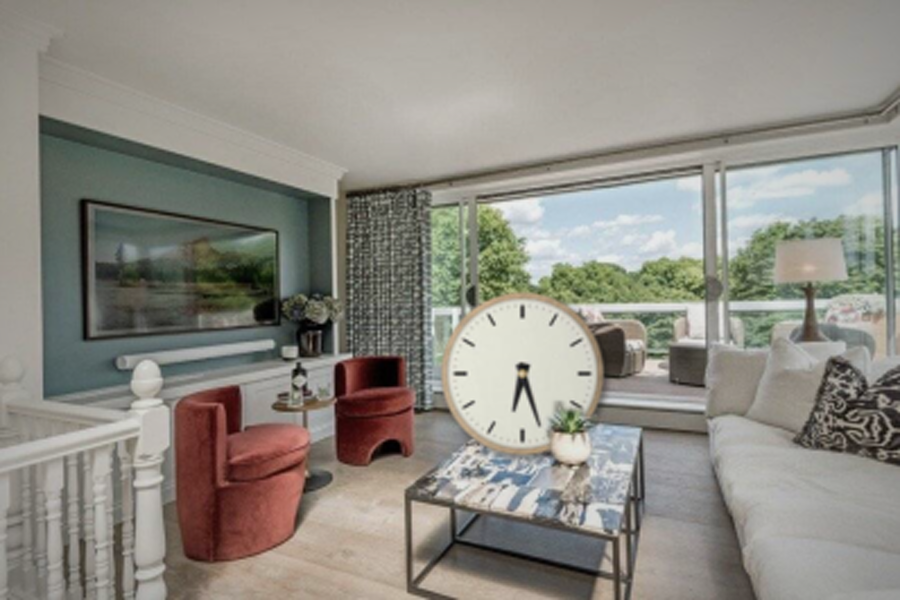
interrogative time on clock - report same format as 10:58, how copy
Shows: 6:27
